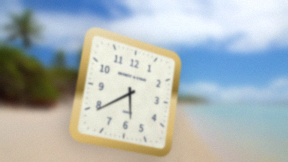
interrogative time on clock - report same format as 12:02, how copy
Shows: 5:39
